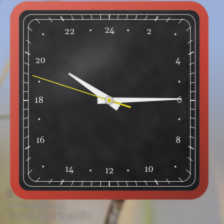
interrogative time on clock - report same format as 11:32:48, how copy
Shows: 20:14:48
